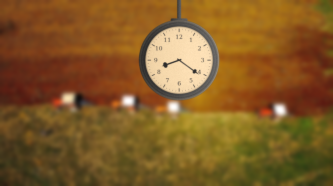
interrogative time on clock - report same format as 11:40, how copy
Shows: 8:21
